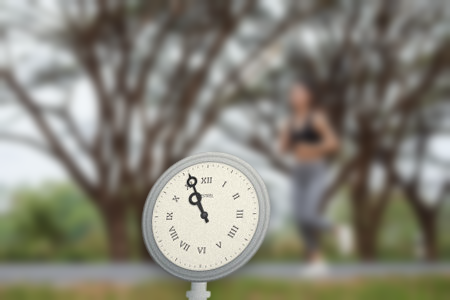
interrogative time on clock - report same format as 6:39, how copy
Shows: 10:56
